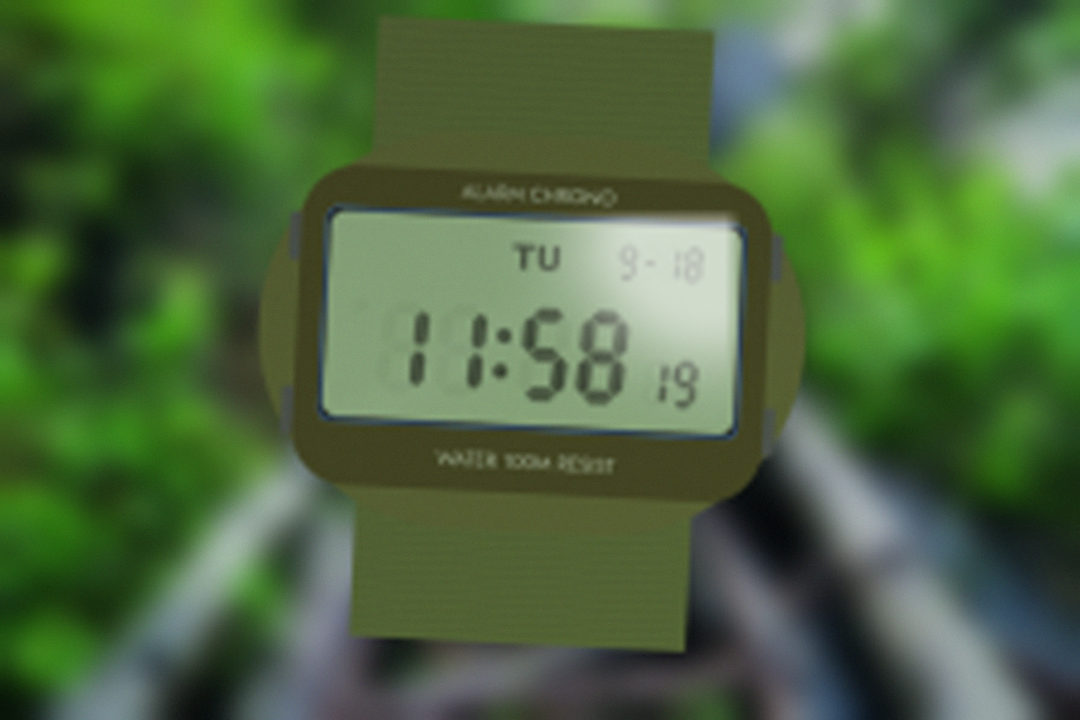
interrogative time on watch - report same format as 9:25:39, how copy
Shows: 11:58:19
